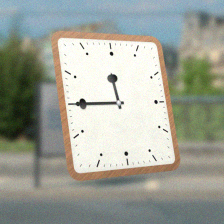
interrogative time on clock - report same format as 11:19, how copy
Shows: 11:45
